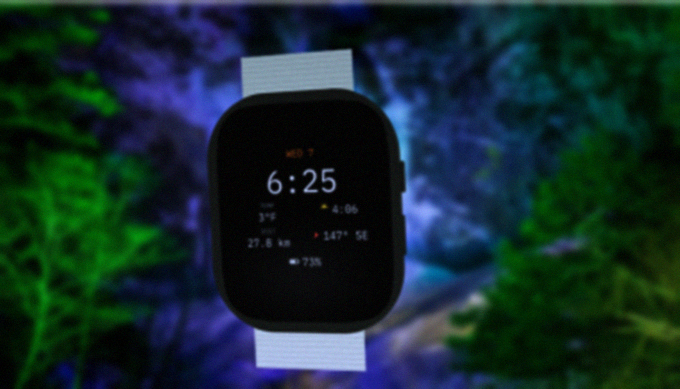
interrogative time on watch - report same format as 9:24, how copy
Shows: 6:25
